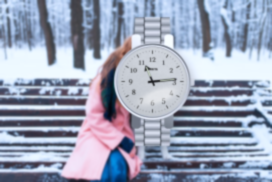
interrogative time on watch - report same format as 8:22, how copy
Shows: 11:14
